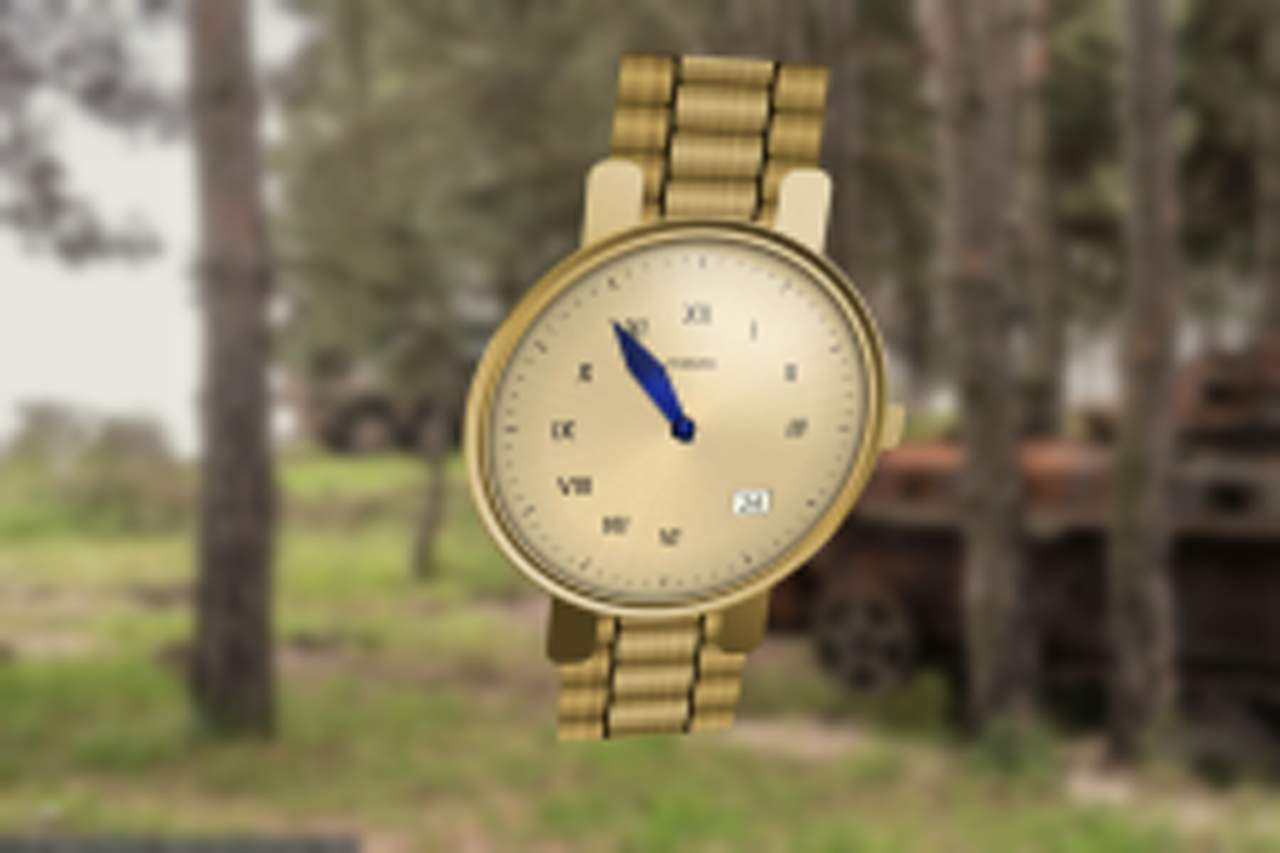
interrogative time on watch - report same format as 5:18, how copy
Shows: 10:54
